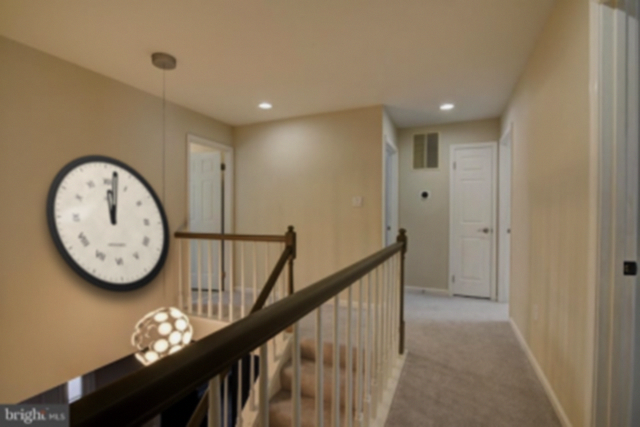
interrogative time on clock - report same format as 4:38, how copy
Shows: 12:02
